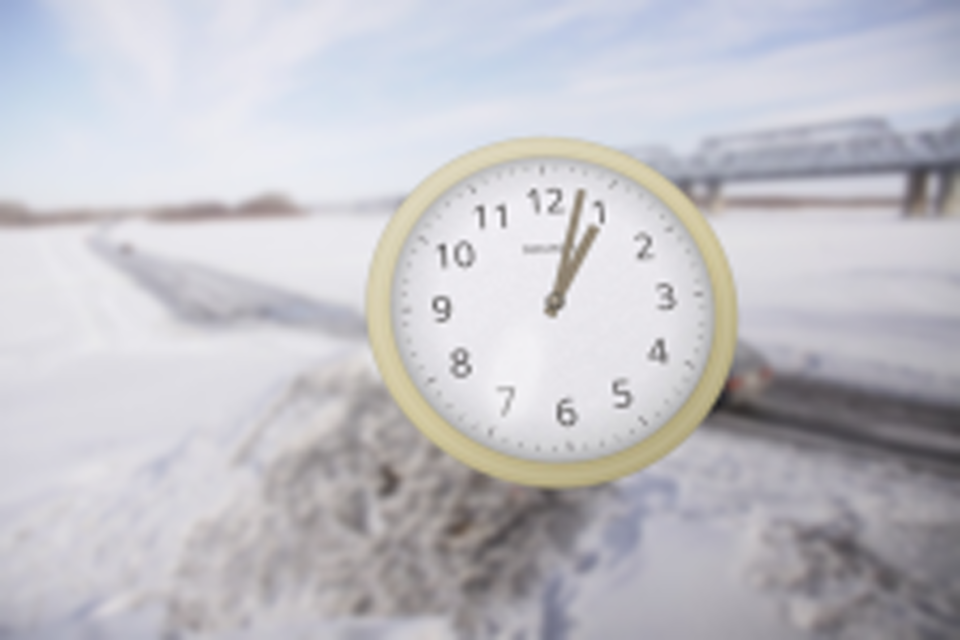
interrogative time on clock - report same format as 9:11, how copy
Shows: 1:03
